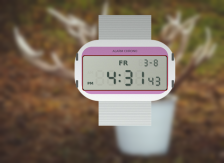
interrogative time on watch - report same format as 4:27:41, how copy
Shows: 4:31:43
